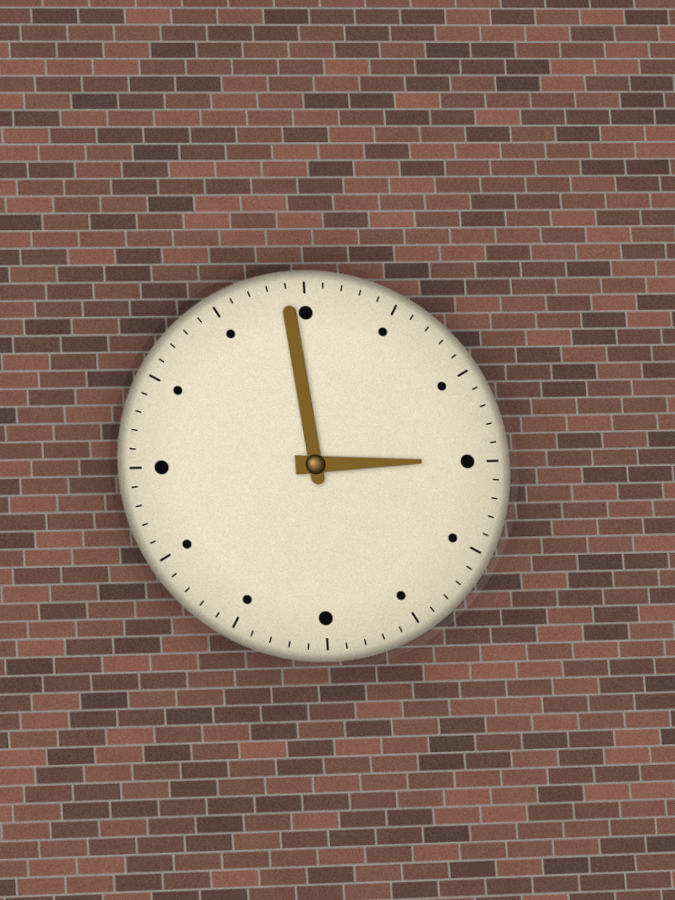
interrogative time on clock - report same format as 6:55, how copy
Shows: 2:59
